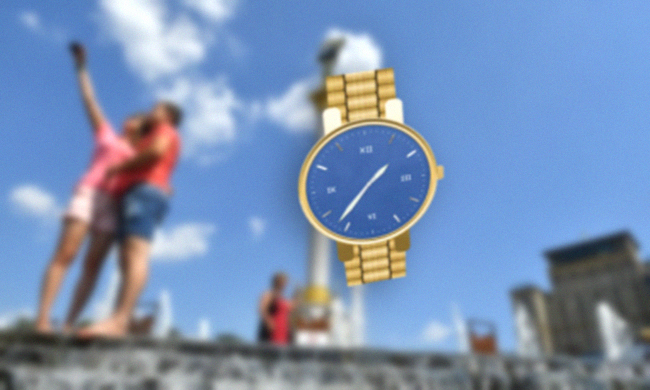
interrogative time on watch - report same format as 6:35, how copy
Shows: 1:37
